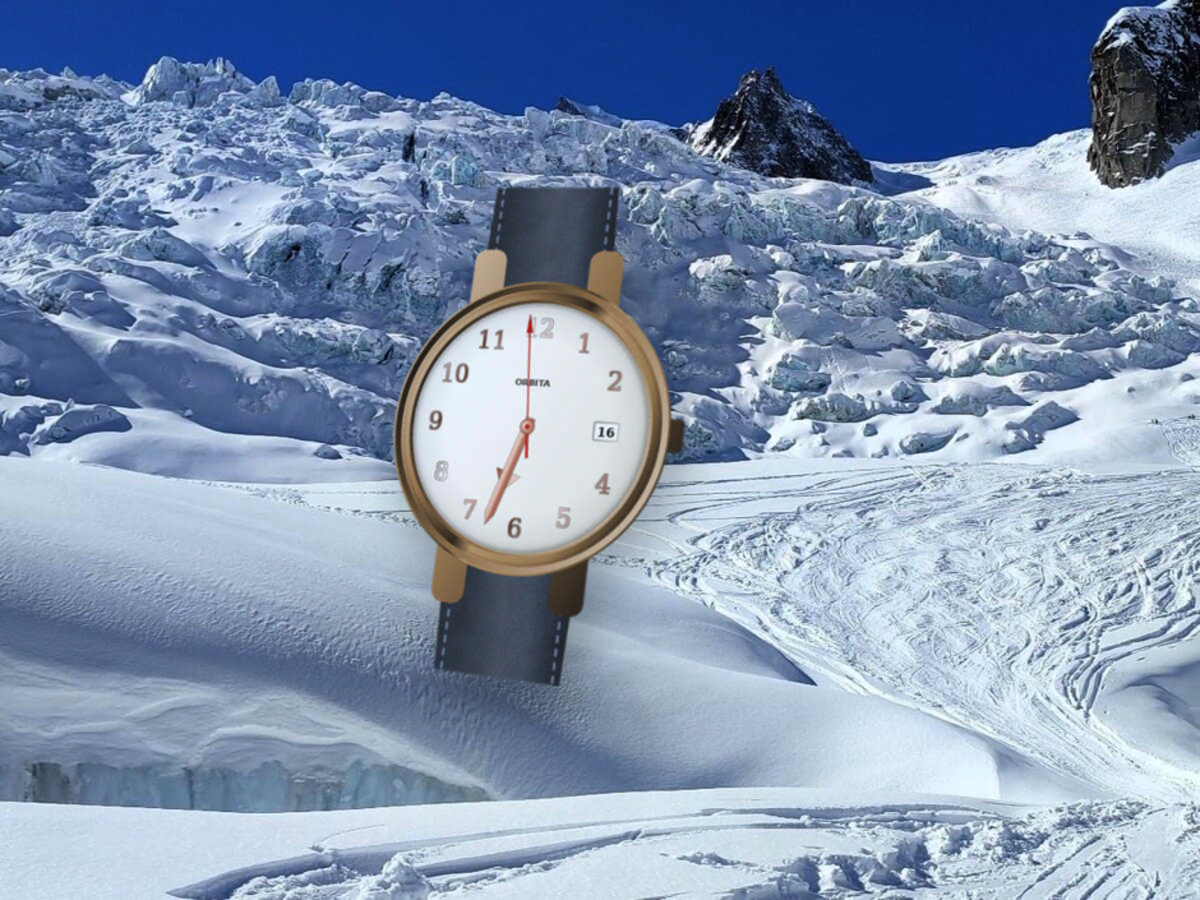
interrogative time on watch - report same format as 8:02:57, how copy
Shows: 6:32:59
